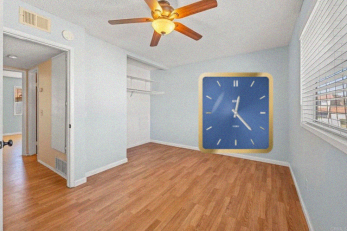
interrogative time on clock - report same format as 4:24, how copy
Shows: 12:23
